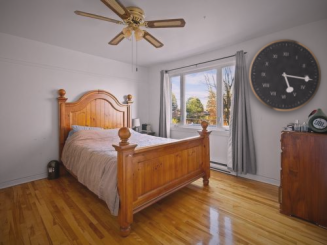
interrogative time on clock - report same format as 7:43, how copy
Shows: 5:16
